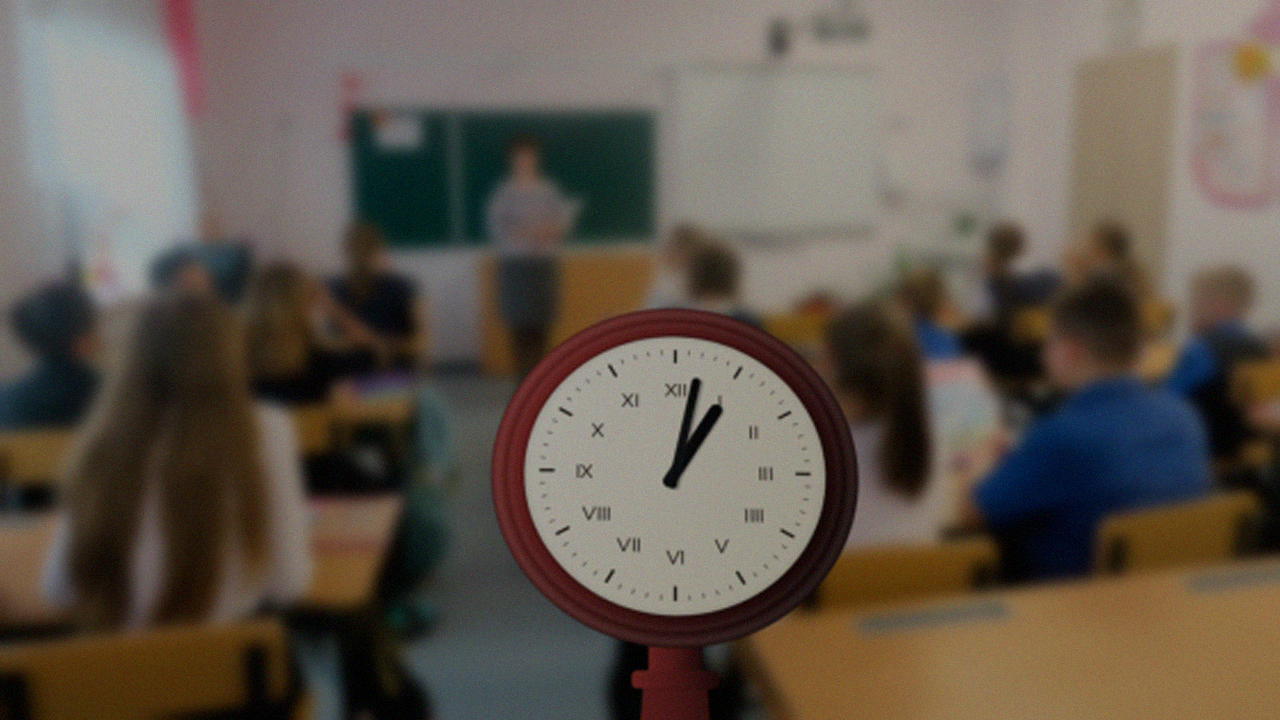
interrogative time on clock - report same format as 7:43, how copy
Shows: 1:02
